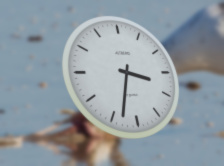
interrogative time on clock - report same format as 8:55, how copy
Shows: 3:33
